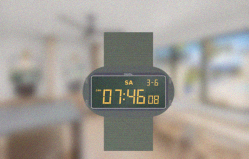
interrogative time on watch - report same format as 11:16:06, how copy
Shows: 7:46:08
